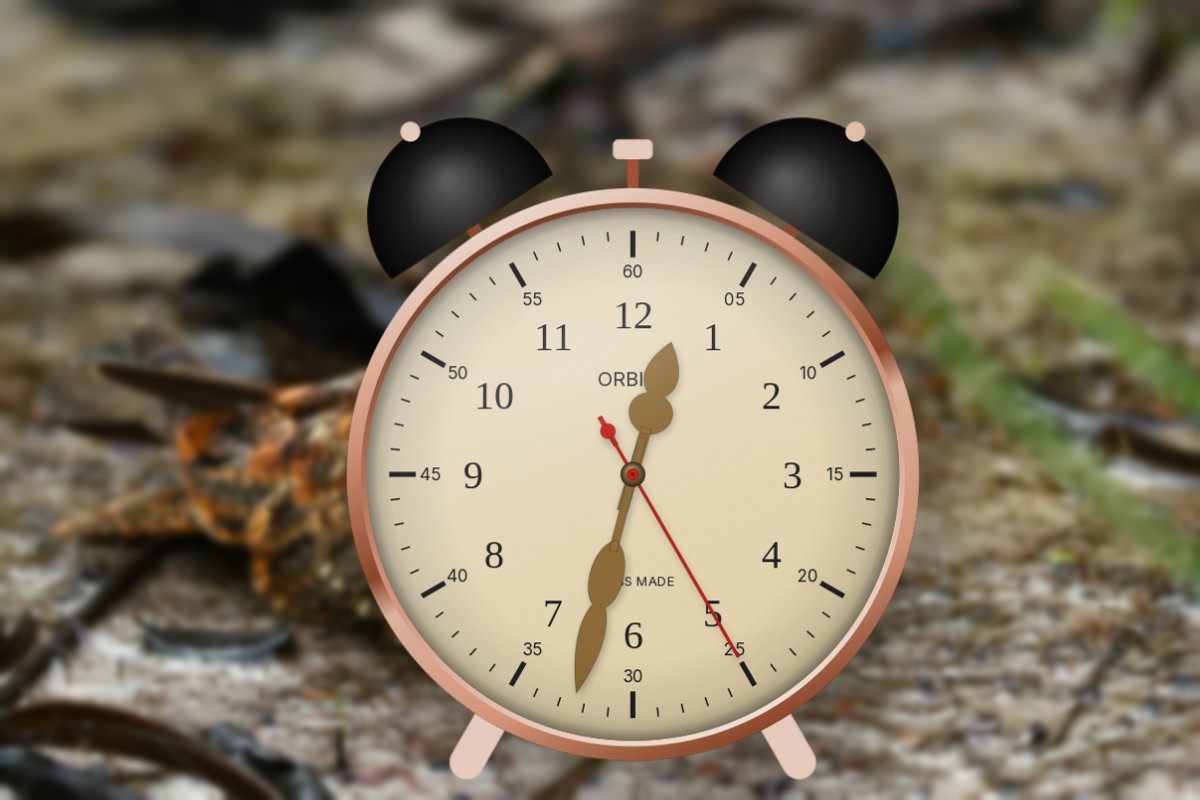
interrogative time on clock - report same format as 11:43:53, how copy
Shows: 12:32:25
